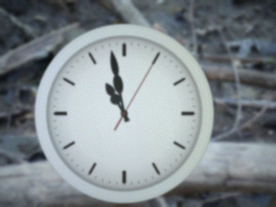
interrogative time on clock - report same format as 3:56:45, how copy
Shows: 10:58:05
